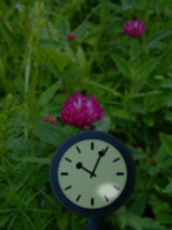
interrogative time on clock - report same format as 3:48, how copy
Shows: 10:04
